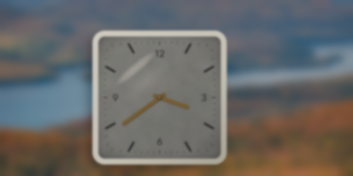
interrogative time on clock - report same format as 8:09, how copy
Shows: 3:39
